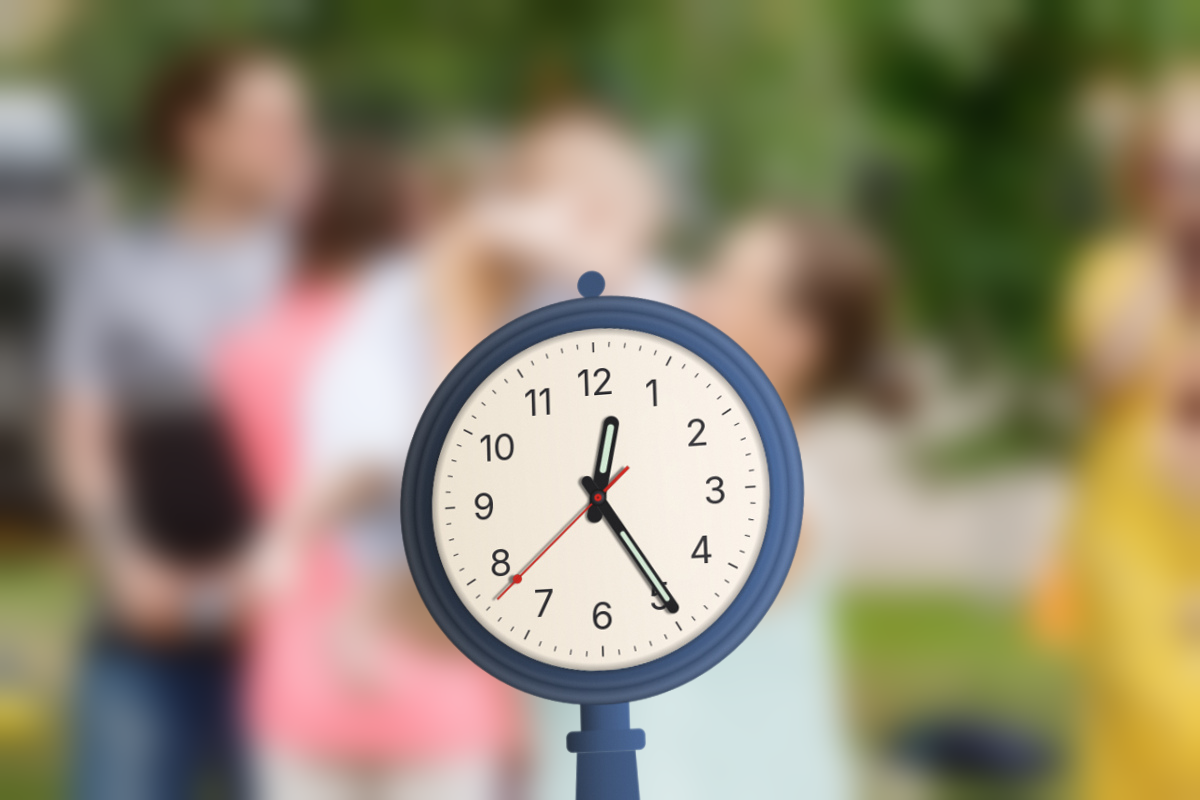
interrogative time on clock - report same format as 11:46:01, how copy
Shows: 12:24:38
